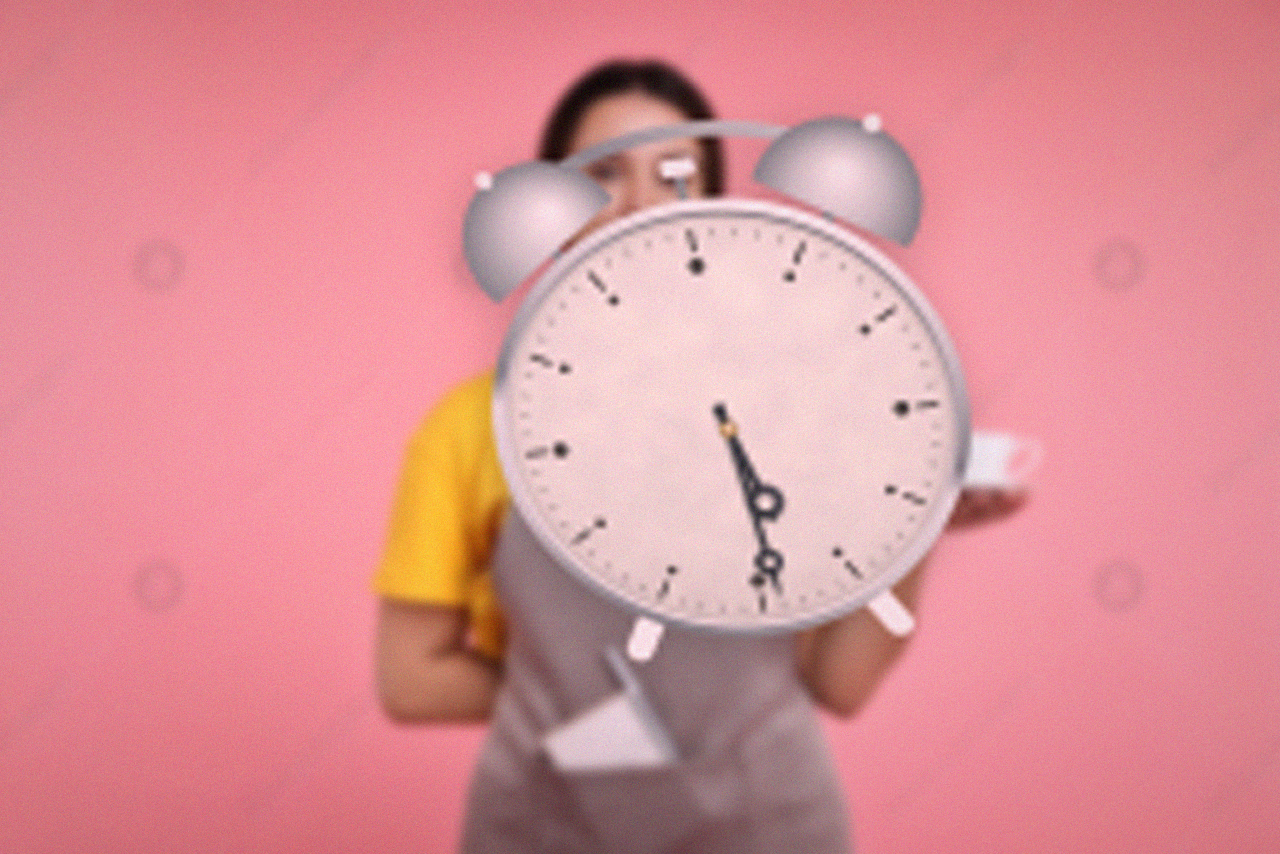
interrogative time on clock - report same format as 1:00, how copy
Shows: 5:29
